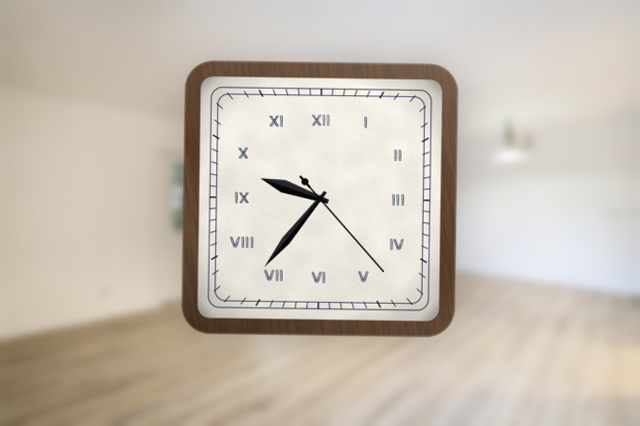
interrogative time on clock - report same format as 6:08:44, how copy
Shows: 9:36:23
